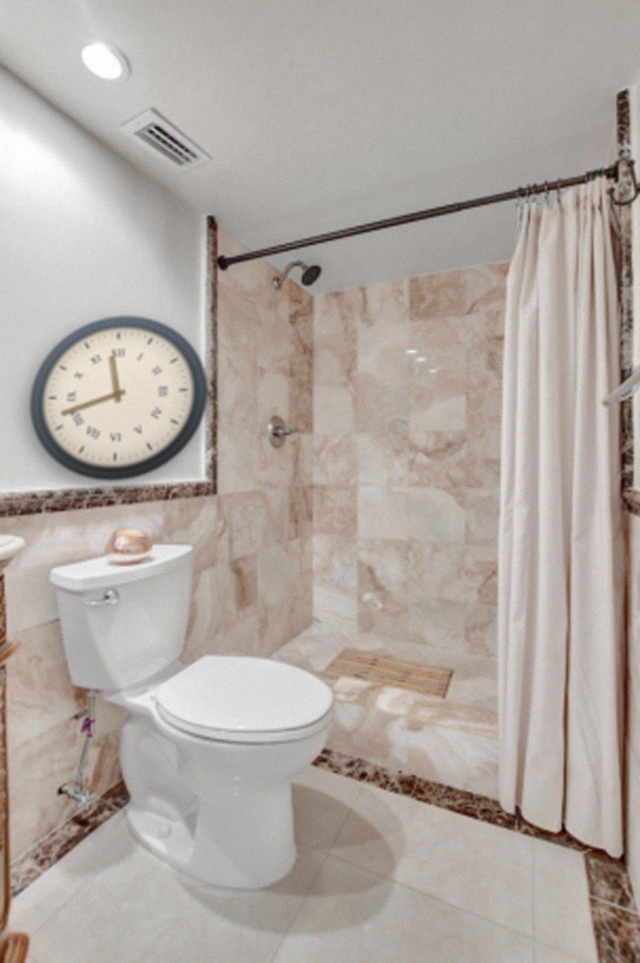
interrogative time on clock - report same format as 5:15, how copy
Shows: 11:42
